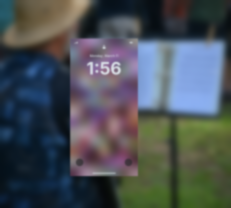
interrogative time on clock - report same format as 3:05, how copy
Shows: 1:56
